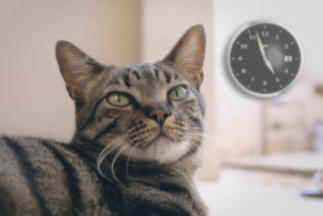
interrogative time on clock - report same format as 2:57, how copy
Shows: 4:57
